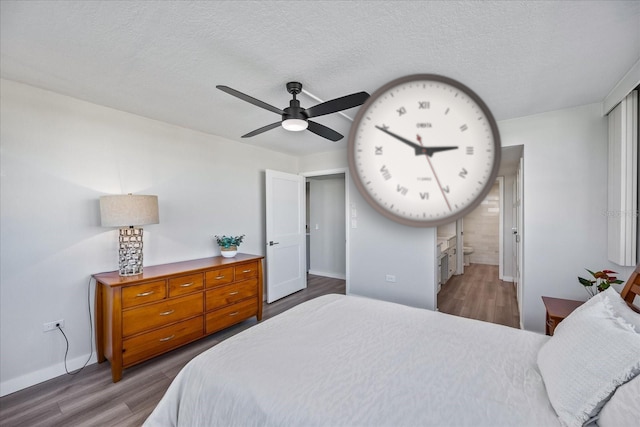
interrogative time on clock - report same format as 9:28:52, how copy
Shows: 2:49:26
